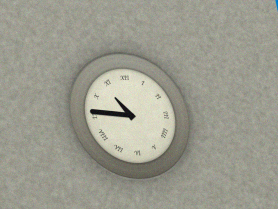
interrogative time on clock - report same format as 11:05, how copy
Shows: 10:46
